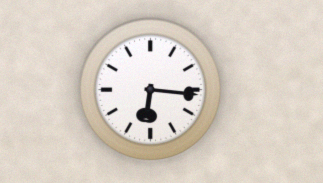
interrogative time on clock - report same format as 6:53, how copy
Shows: 6:16
